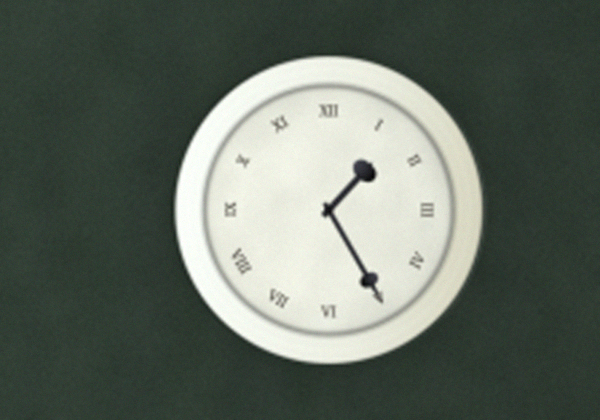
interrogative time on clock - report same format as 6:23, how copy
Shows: 1:25
